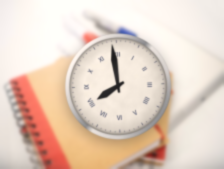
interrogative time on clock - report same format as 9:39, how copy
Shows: 7:59
